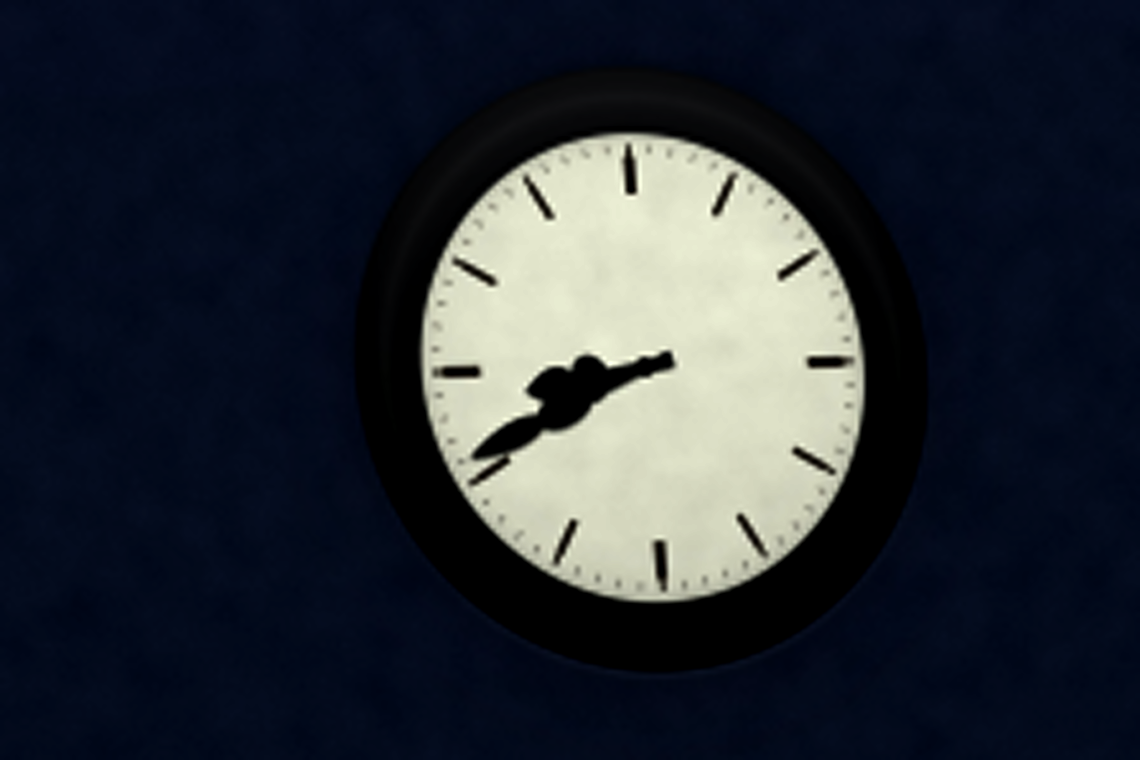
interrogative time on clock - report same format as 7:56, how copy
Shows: 8:41
